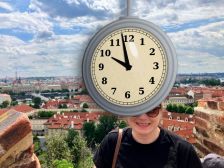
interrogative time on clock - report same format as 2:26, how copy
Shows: 9:58
